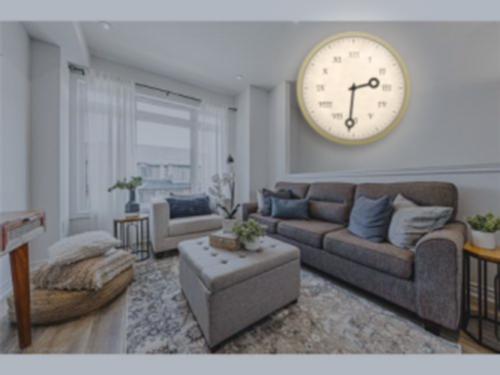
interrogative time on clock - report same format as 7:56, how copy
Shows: 2:31
